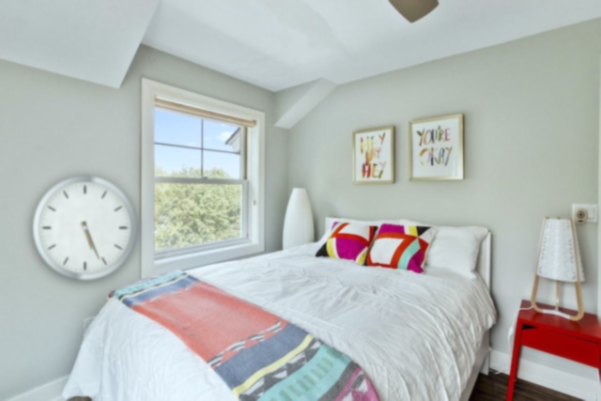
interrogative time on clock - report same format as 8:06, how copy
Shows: 5:26
